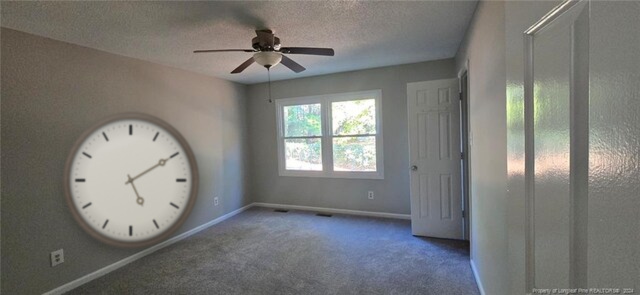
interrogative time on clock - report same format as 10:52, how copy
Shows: 5:10
